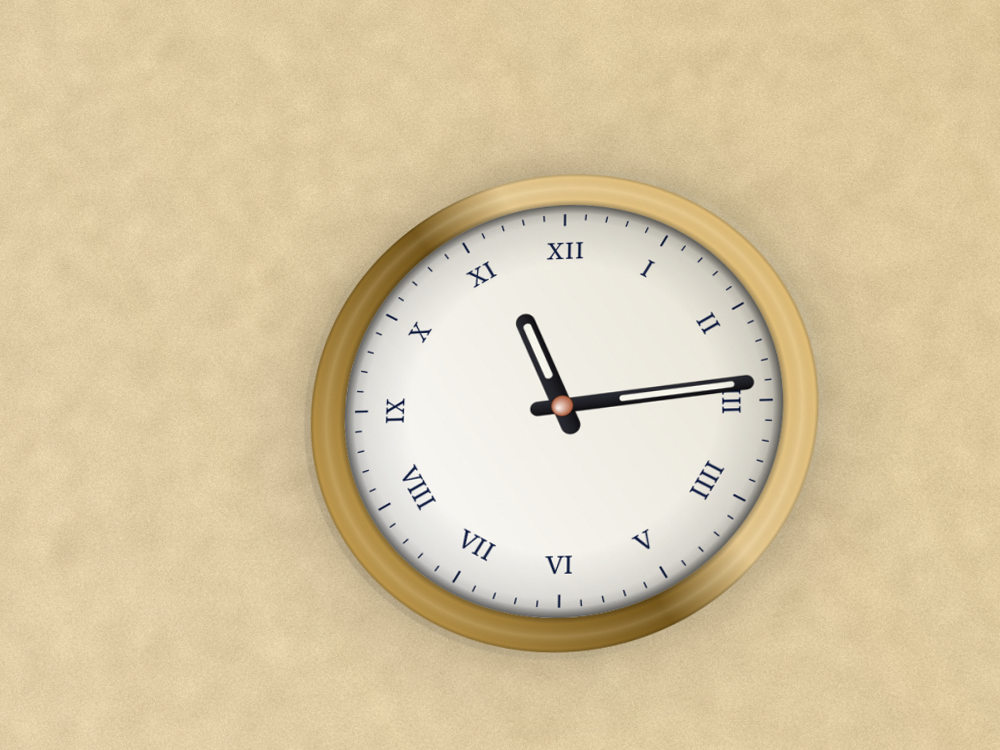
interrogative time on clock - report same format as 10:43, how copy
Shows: 11:14
